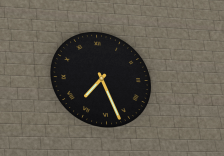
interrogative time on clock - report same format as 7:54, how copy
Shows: 7:27
